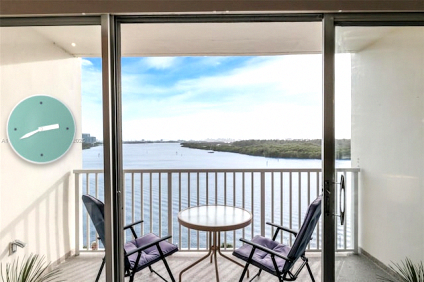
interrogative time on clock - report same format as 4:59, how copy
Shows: 2:41
